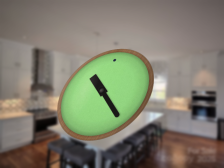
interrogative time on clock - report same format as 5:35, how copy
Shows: 10:22
